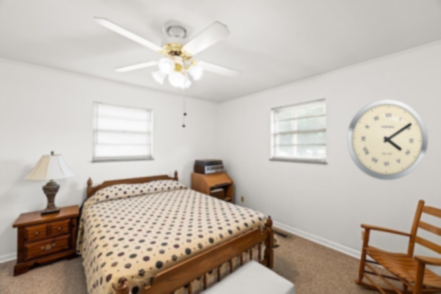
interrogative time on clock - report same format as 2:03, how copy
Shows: 4:09
